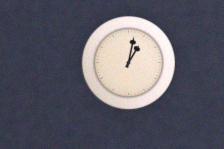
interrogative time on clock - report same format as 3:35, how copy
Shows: 1:02
